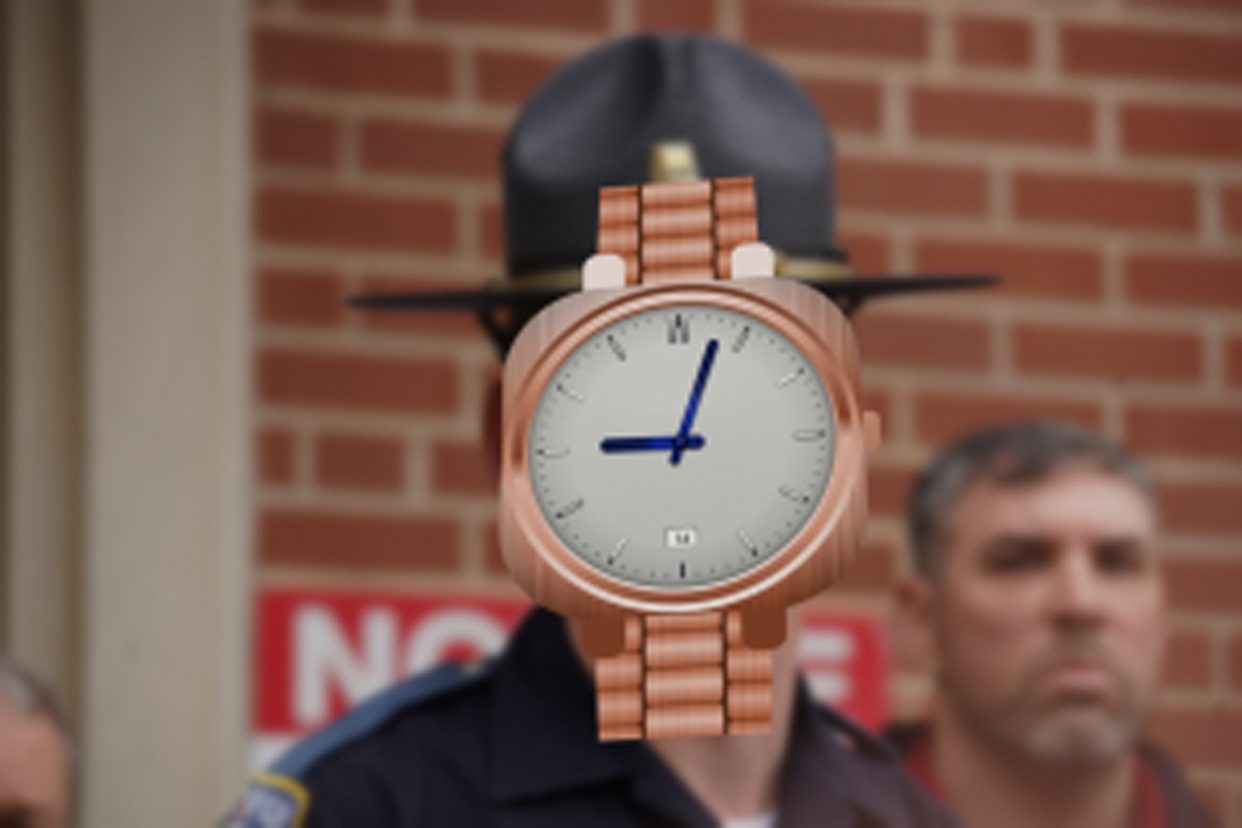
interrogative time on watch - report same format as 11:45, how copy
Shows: 9:03
